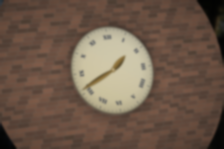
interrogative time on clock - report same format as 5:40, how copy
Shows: 1:41
